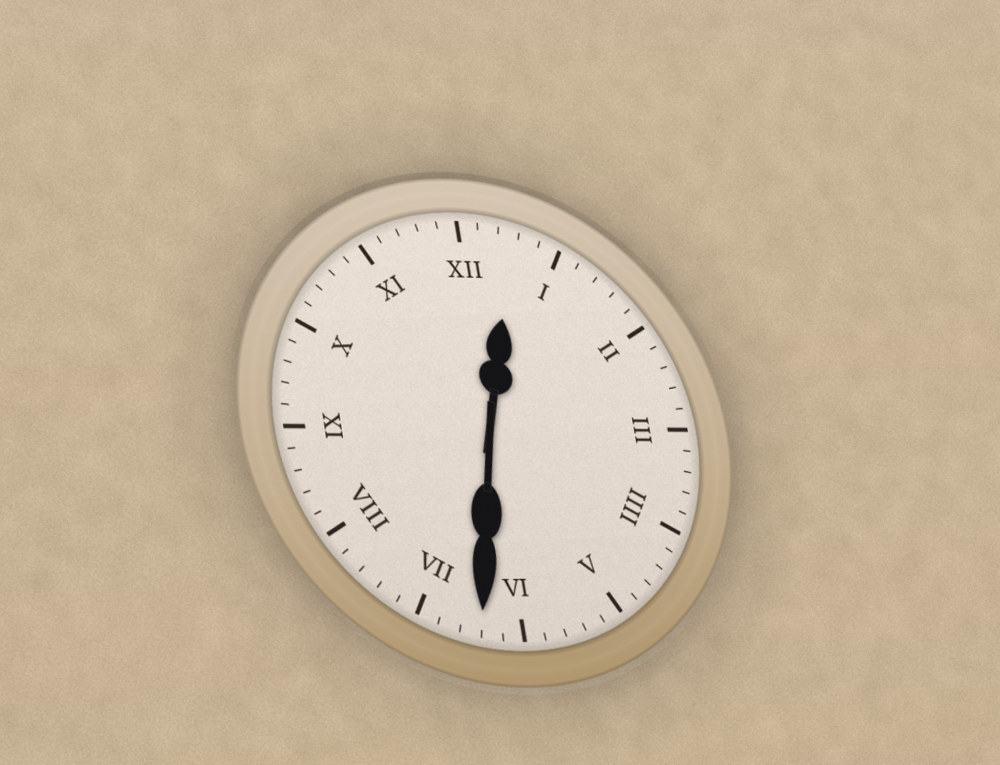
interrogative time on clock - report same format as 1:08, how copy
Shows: 12:32
